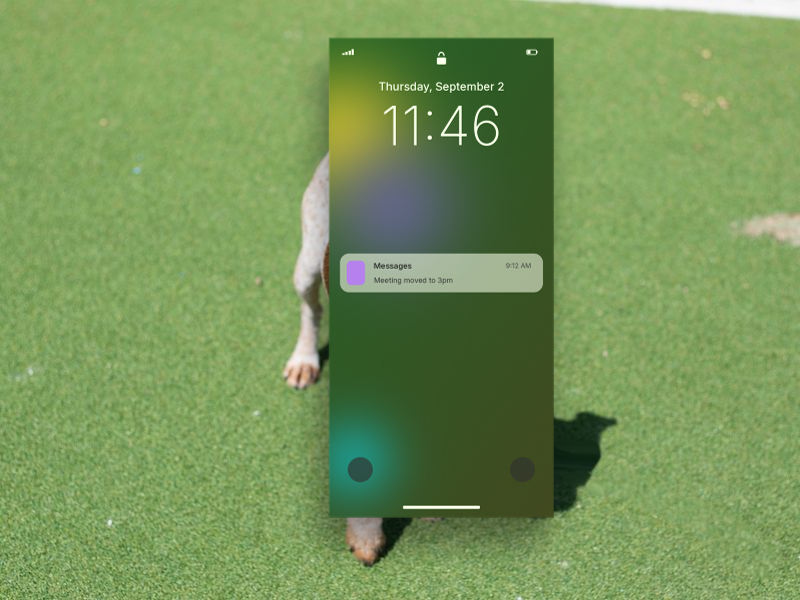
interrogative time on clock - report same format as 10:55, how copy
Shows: 11:46
